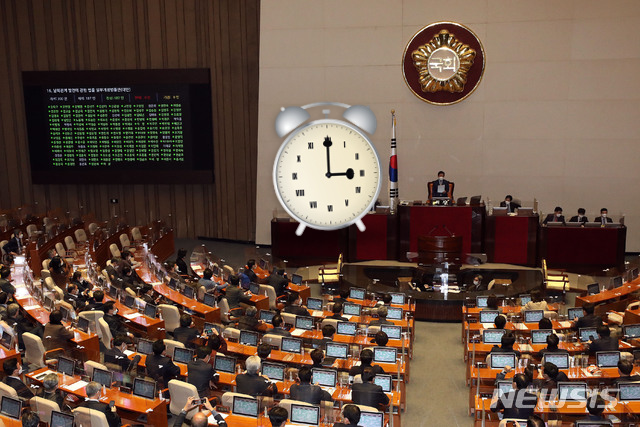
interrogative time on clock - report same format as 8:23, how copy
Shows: 3:00
